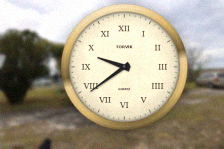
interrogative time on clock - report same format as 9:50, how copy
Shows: 9:39
